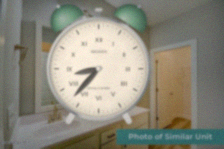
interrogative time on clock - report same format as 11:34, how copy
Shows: 8:37
